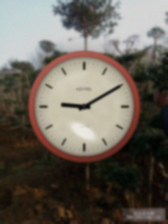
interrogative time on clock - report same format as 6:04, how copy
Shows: 9:10
